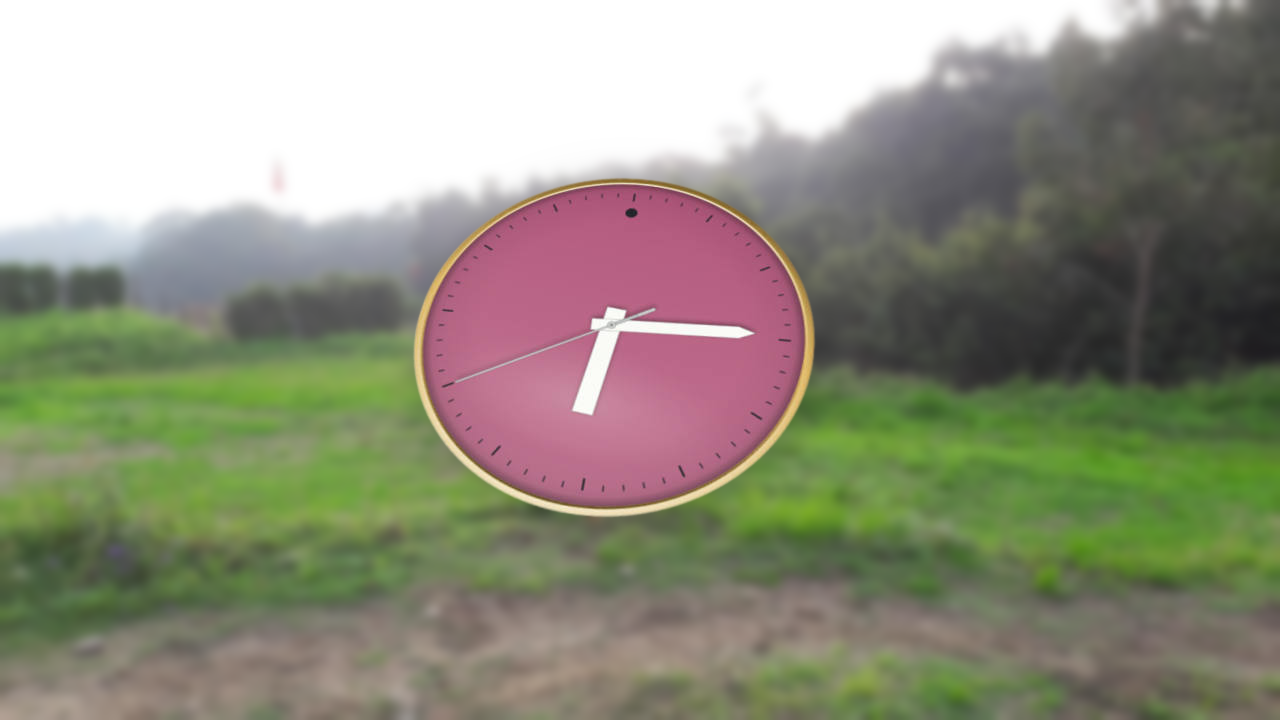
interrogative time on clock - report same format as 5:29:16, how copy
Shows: 6:14:40
